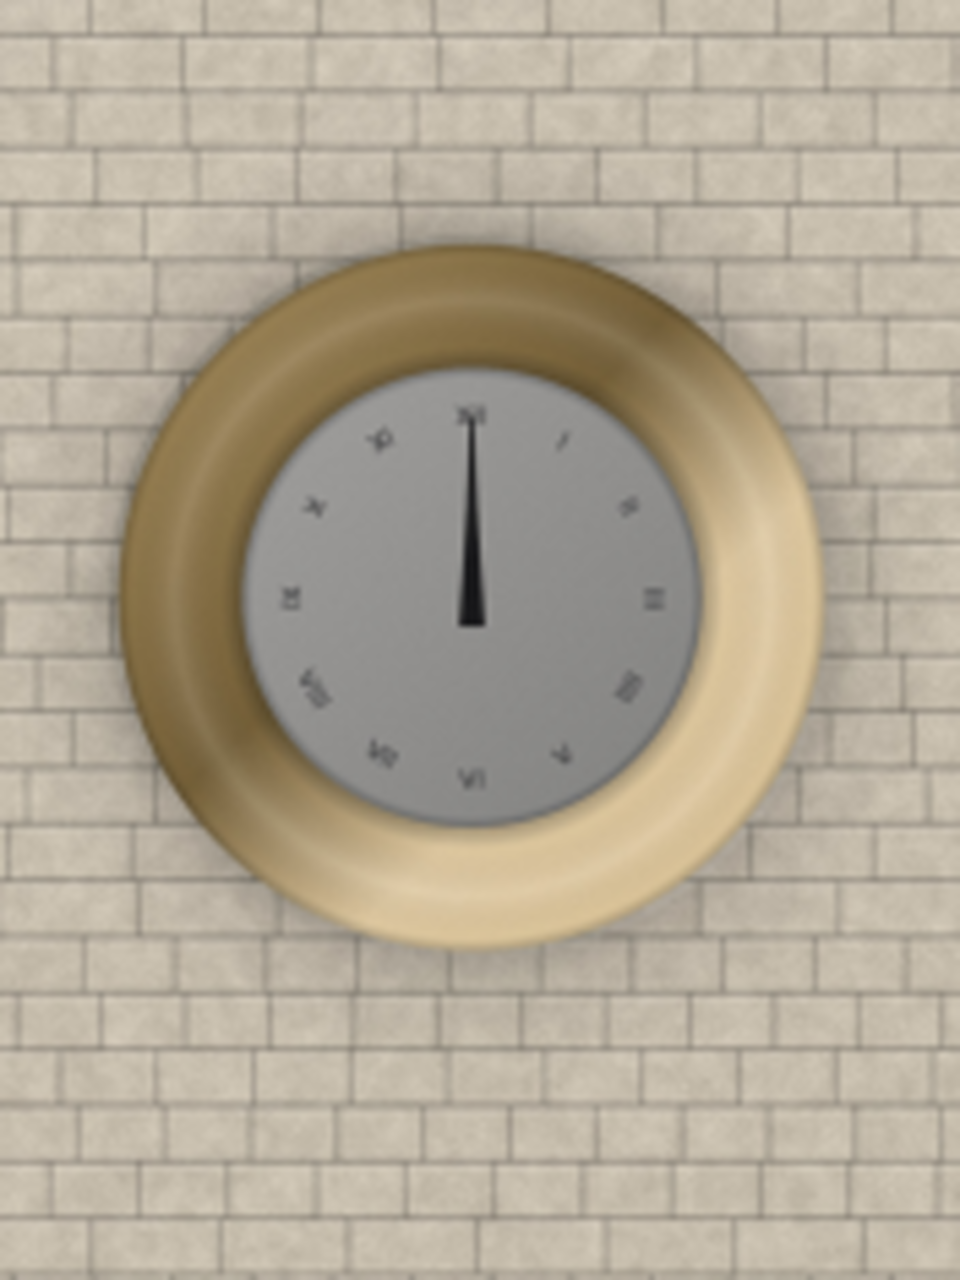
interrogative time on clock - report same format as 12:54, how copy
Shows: 12:00
